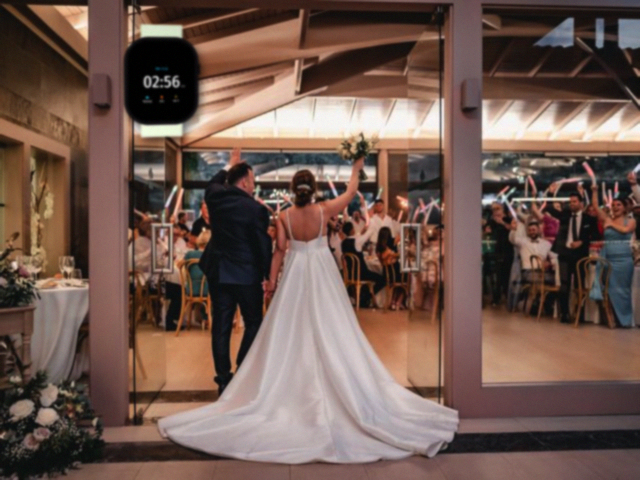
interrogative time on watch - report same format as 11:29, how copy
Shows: 2:56
